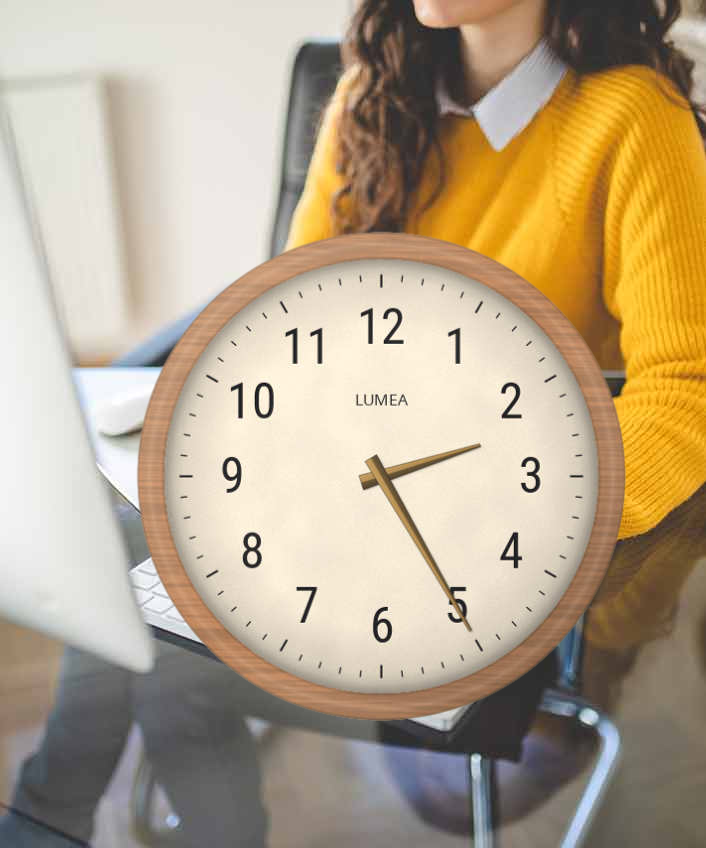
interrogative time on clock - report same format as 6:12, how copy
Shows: 2:25
